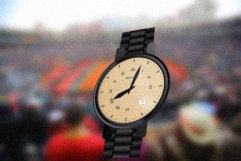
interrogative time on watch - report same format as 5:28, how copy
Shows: 8:03
